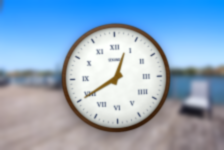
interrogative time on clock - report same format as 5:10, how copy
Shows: 12:40
